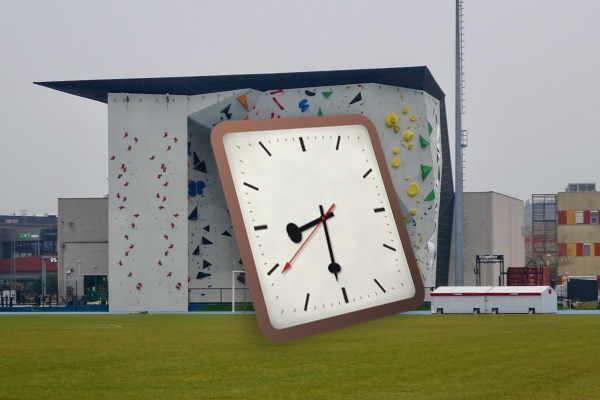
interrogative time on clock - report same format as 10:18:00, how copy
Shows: 8:30:39
